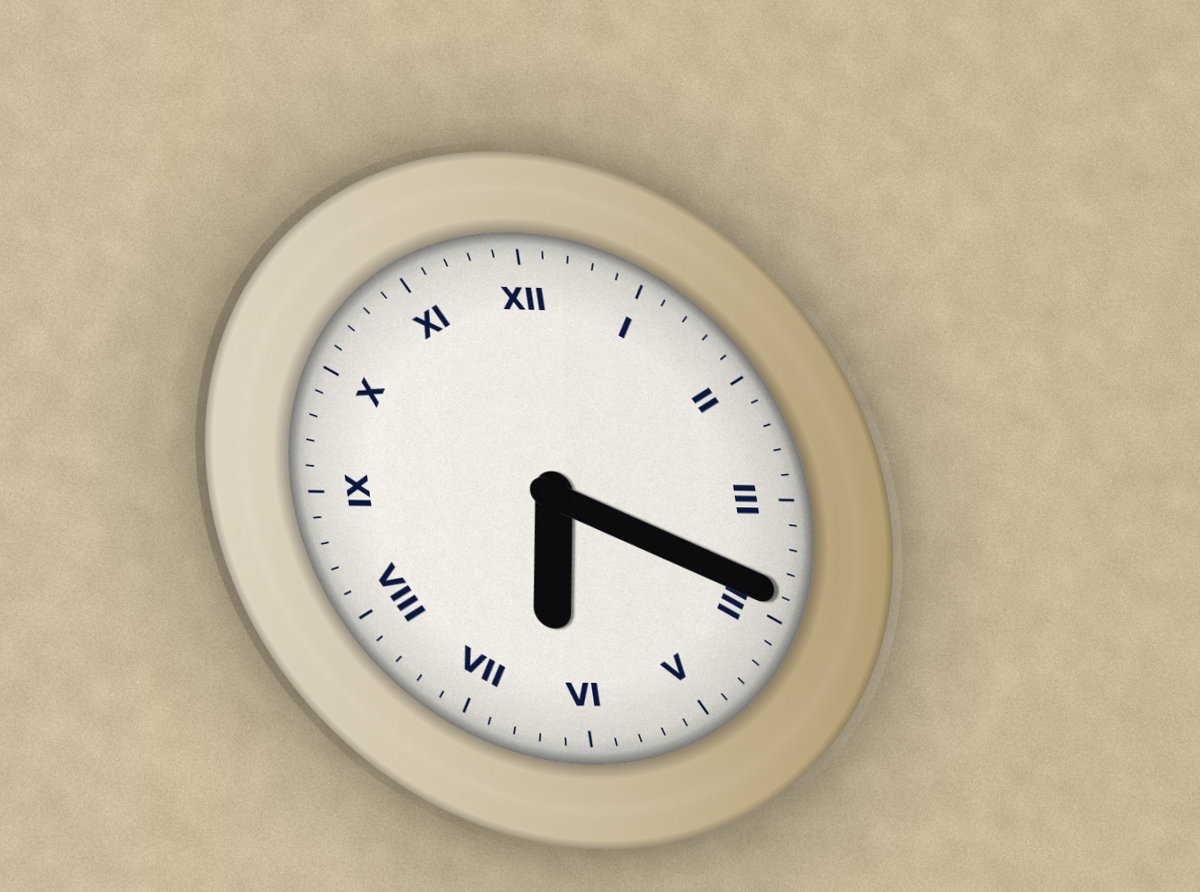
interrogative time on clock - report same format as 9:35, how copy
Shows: 6:19
